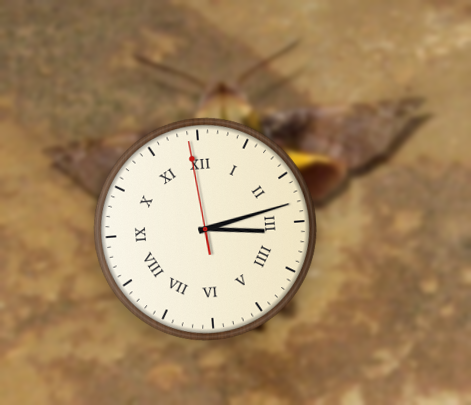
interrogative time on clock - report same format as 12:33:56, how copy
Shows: 3:12:59
